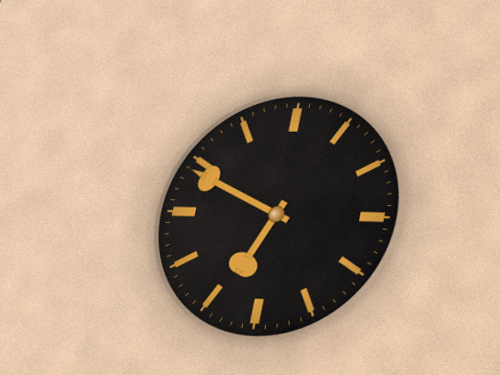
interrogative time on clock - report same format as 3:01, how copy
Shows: 6:49
